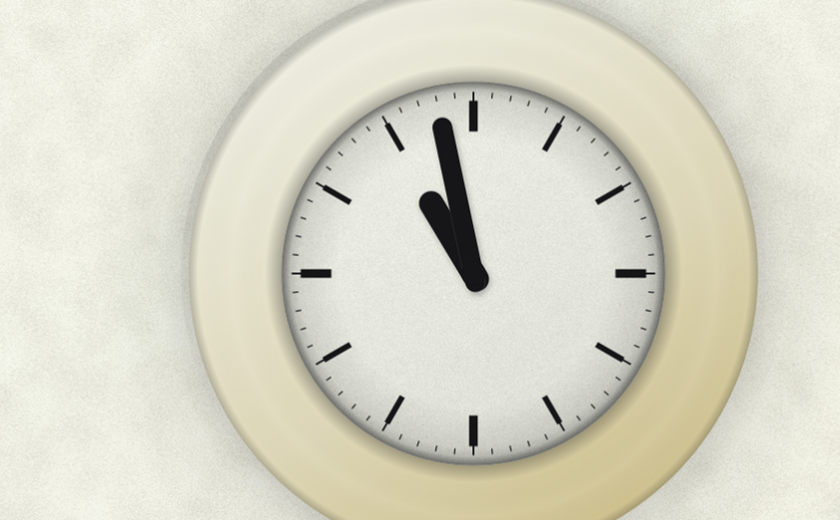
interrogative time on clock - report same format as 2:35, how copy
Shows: 10:58
